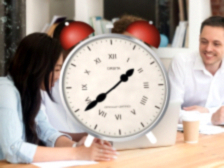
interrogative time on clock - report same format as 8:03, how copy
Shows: 1:39
